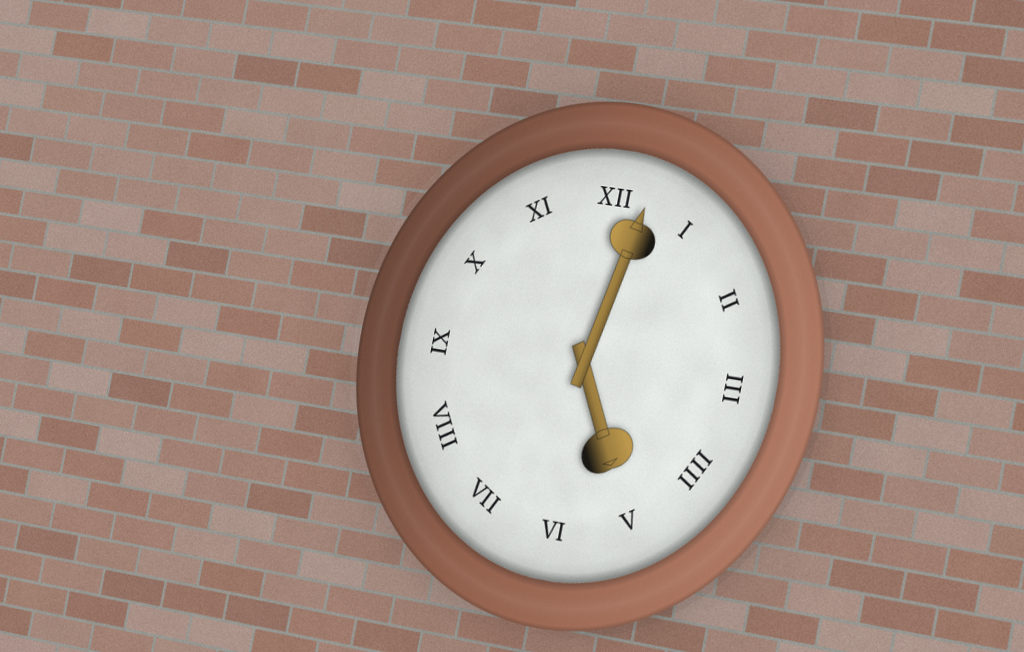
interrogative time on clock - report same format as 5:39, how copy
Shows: 5:02
